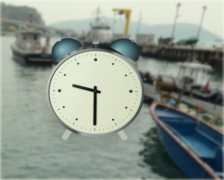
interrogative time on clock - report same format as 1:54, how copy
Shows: 9:30
